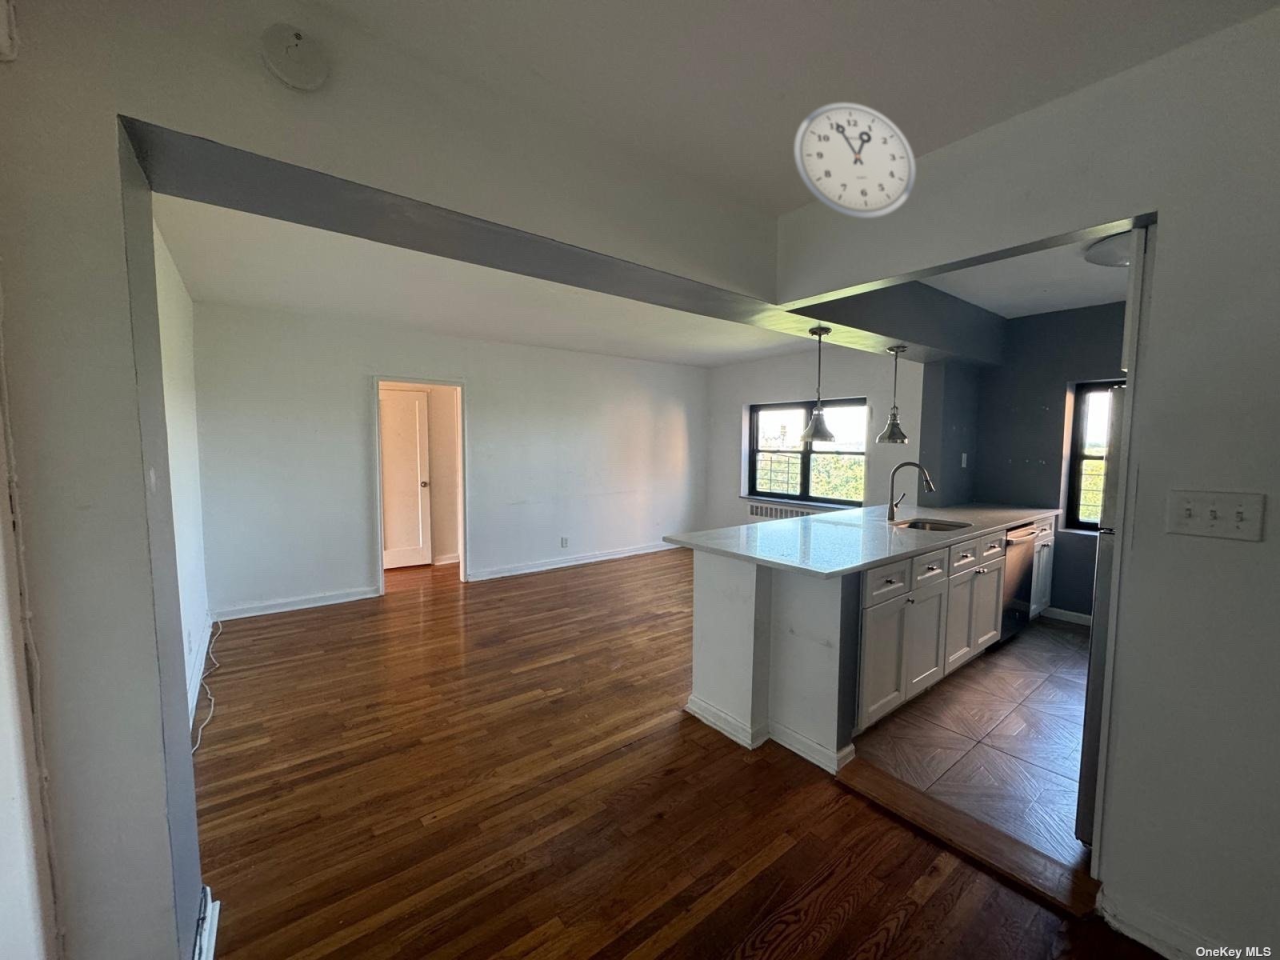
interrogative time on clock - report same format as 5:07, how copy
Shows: 12:56
